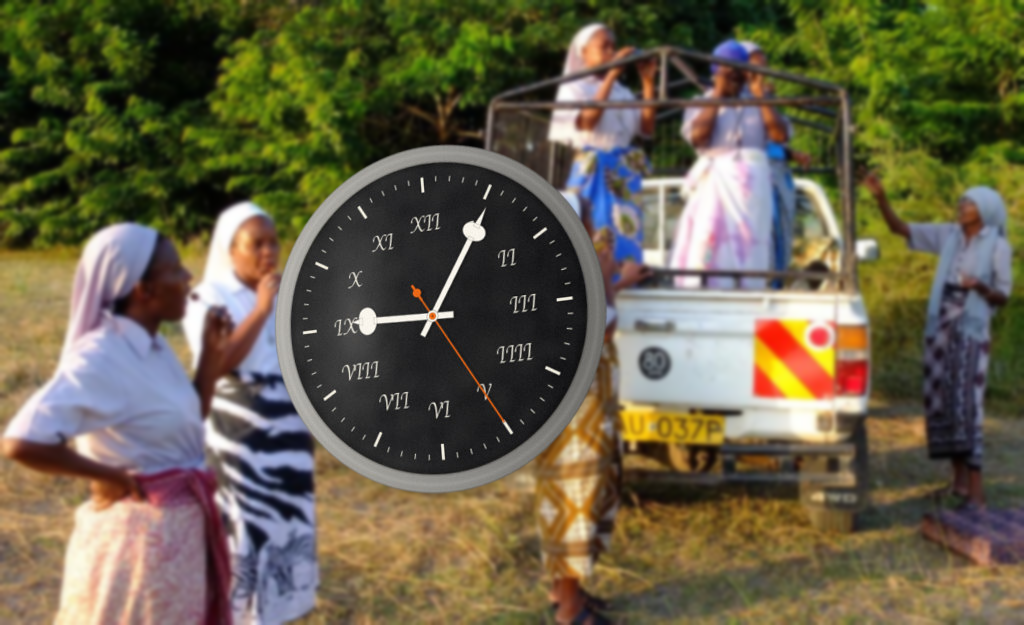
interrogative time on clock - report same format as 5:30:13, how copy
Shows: 9:05:25
